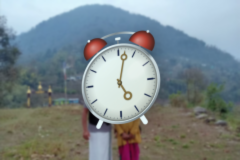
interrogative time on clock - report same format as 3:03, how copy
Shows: 5:02
